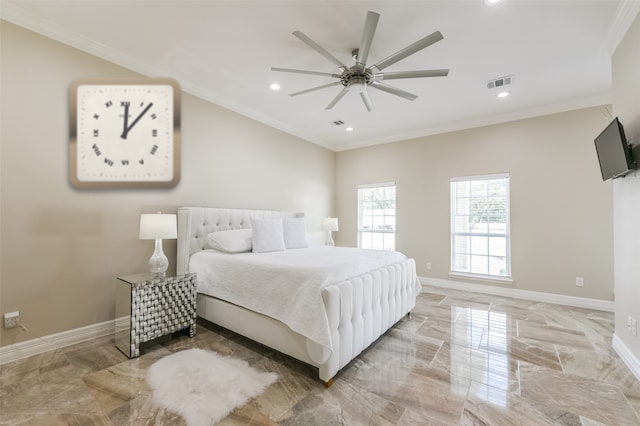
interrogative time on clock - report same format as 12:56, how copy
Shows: 12:07
